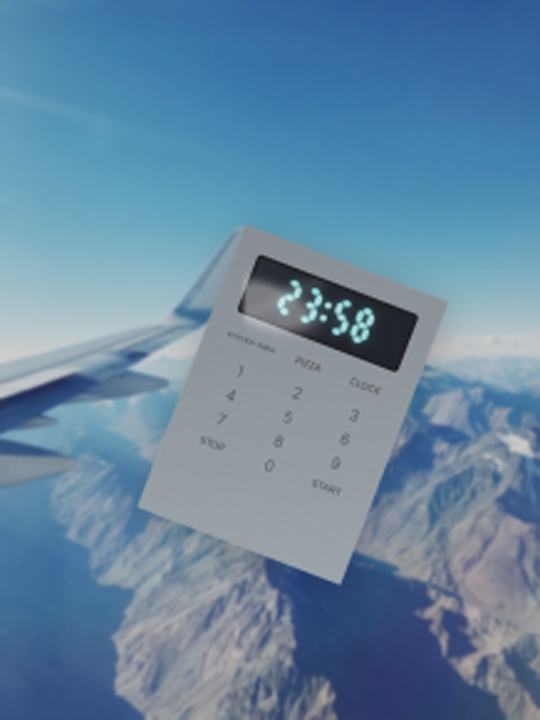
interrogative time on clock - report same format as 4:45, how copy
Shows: 23:58
